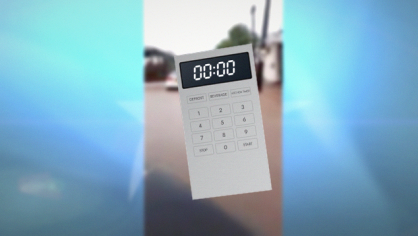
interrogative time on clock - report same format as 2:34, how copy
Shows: 0:00
